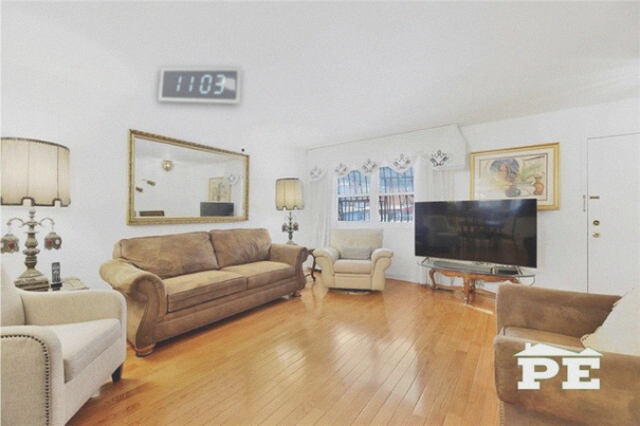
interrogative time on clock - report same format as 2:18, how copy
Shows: 11:03
